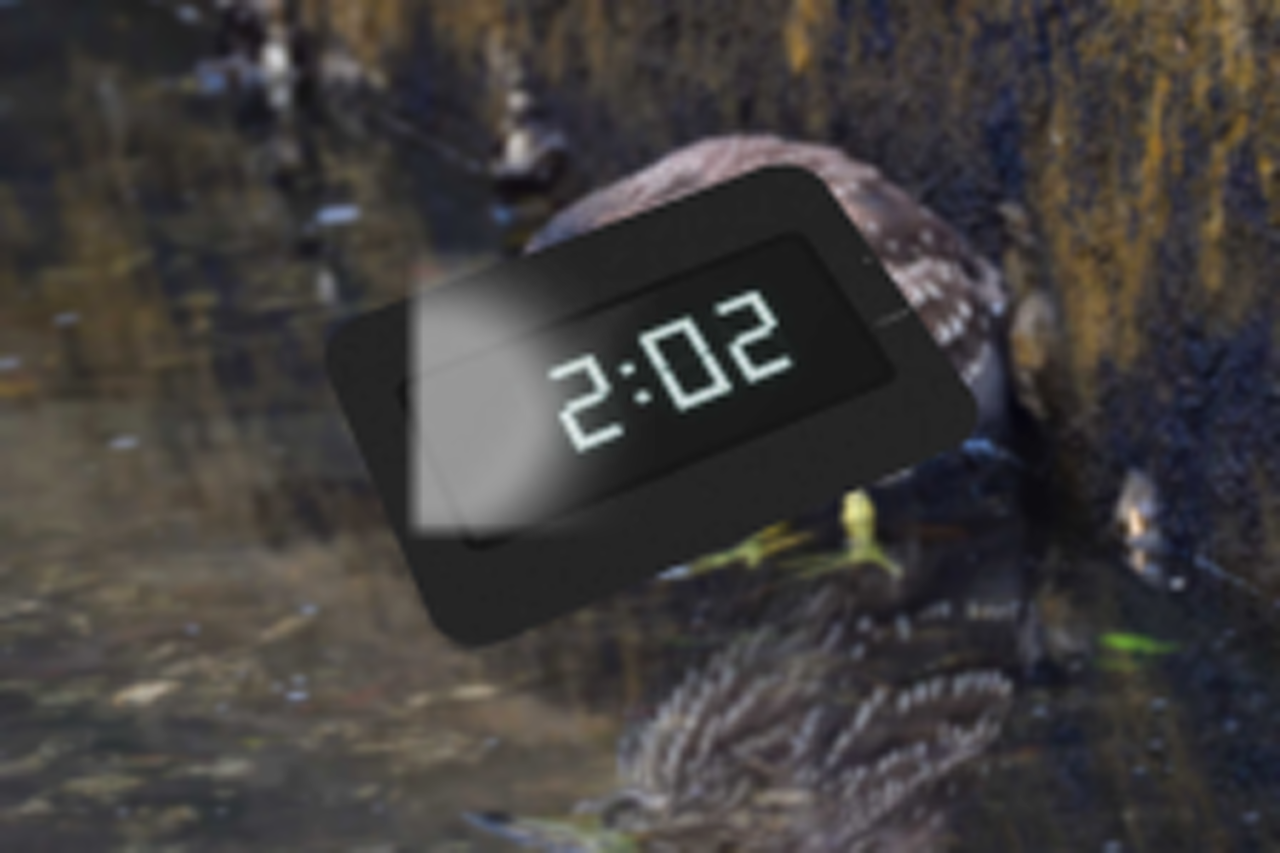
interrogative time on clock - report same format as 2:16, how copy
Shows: 2:02
